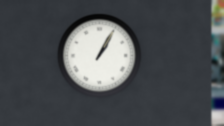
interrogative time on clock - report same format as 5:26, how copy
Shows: 1:05
